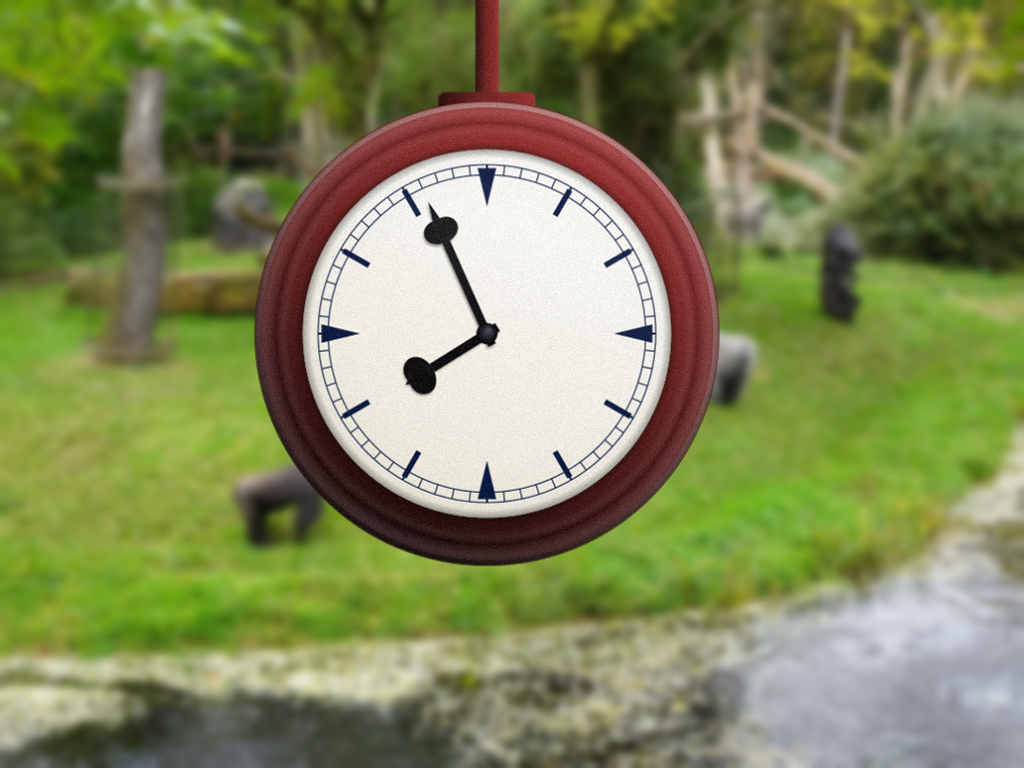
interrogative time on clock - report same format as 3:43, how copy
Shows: 7:56
